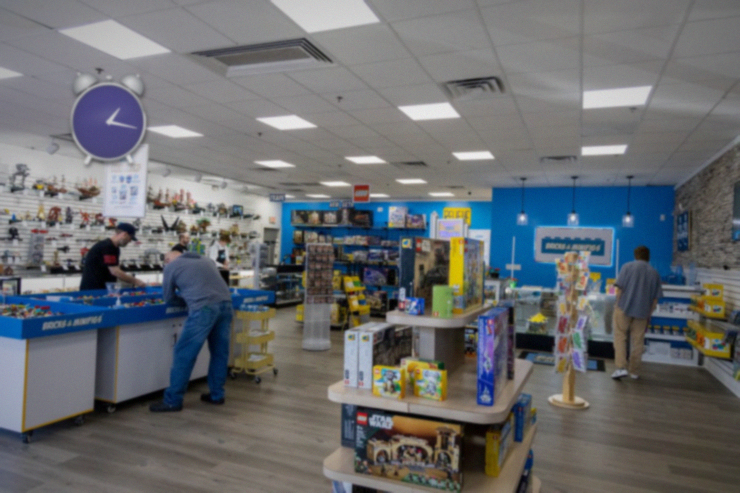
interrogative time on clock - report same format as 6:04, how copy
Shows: 1:17
